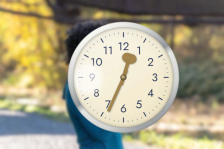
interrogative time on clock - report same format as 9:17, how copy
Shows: 12:34
